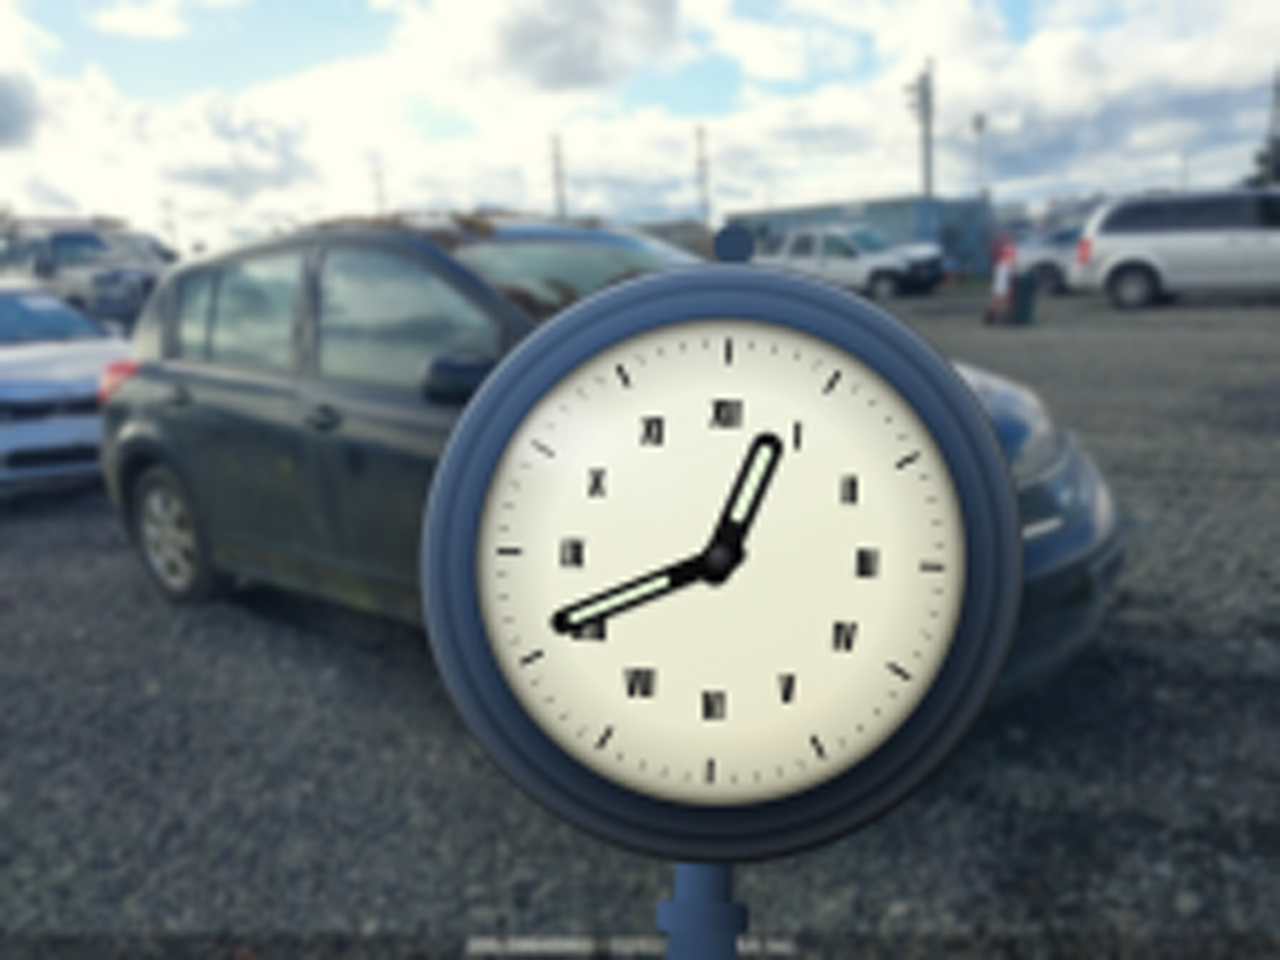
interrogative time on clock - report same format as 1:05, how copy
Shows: 12:41
